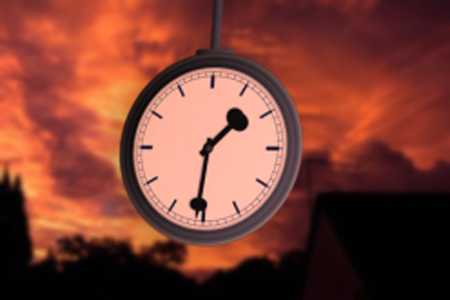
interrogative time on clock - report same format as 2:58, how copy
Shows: 1:31
